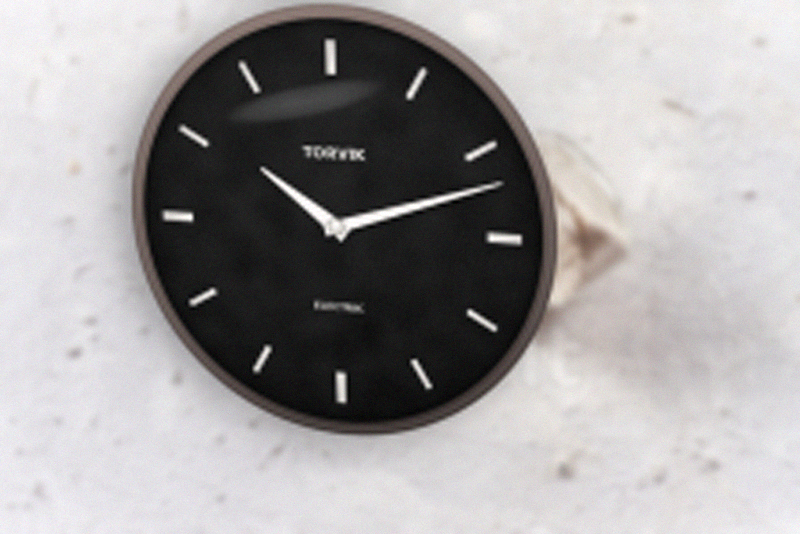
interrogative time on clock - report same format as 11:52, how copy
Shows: 10:12
